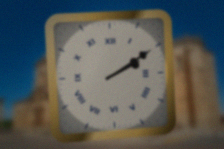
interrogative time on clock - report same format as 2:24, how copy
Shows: 2:10
